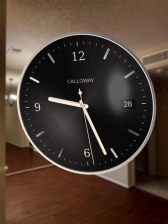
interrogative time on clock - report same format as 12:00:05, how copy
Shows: 9:26:29
